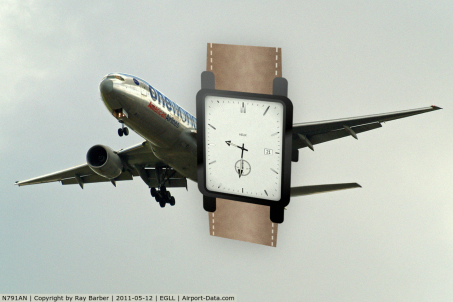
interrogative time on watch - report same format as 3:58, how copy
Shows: 9:31
